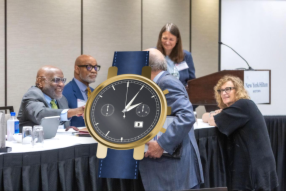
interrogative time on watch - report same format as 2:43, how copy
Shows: 2:05
